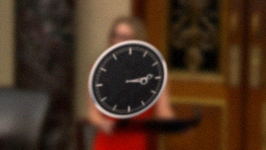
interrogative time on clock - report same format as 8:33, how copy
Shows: 3:14
